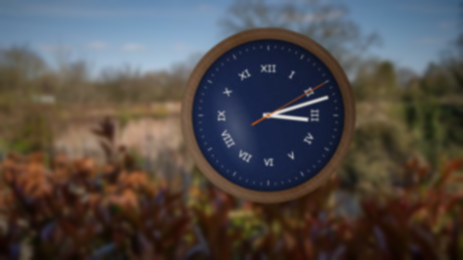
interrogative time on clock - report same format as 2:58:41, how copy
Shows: 3:12:10
